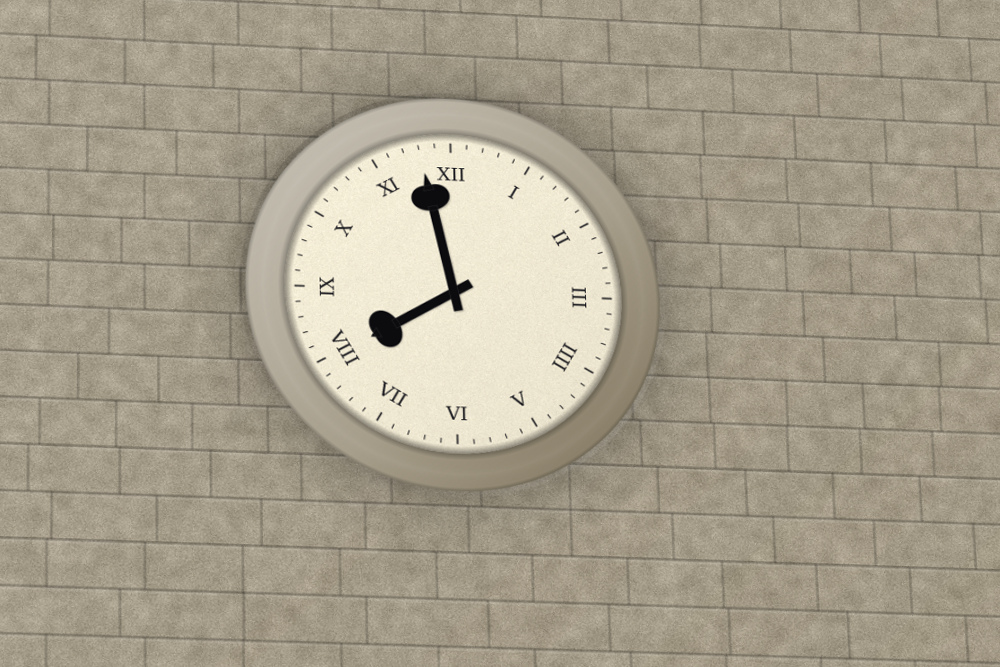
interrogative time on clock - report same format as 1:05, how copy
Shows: 7:58
